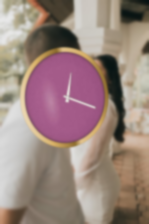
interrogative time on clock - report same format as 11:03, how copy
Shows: 12:18
